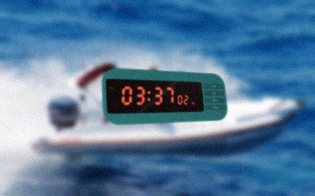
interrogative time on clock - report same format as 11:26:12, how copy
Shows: 3:37:02
